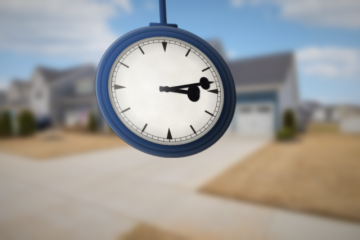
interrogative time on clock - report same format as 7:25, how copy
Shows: 3:13
